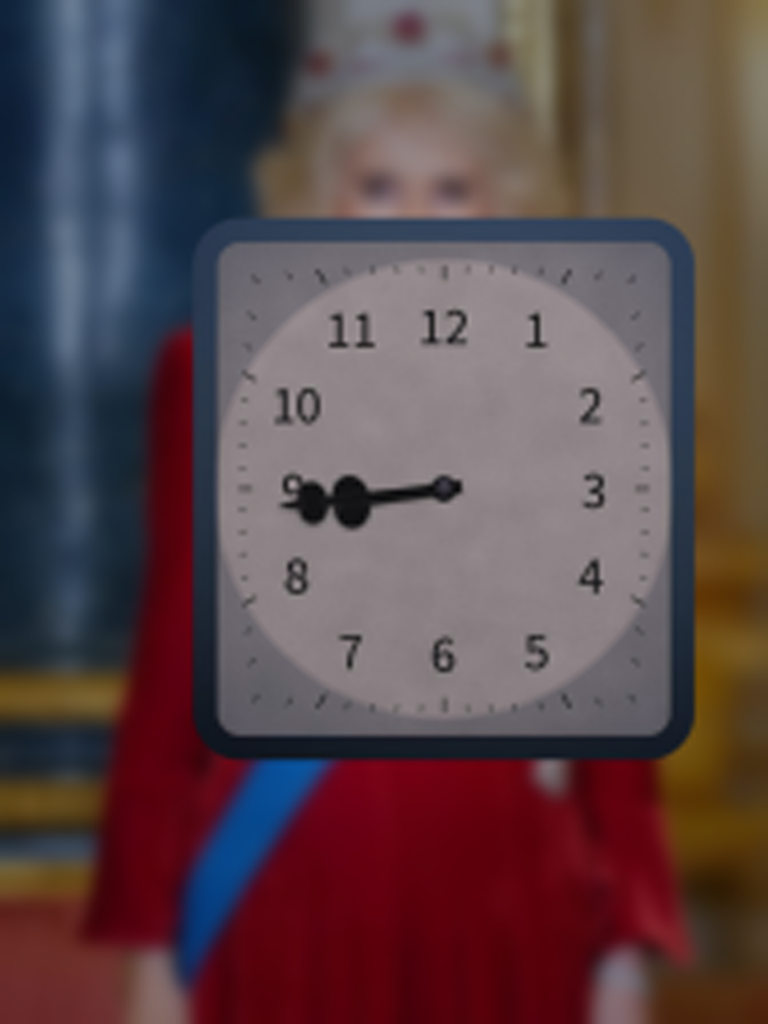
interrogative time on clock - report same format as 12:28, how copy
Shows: 8:44
